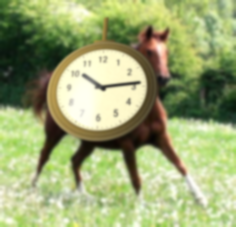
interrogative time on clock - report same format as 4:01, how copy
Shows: 10:14
